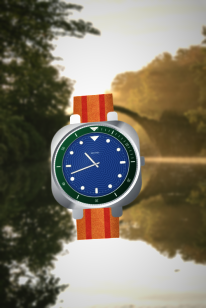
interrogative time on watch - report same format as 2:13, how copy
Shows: 10:42
